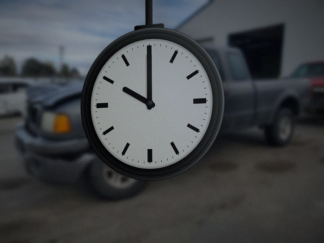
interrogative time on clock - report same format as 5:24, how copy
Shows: 10:00
